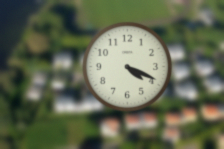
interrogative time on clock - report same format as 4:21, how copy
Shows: 4:19
